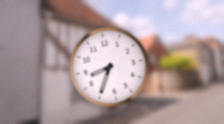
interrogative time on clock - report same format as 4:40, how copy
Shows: 8:35
